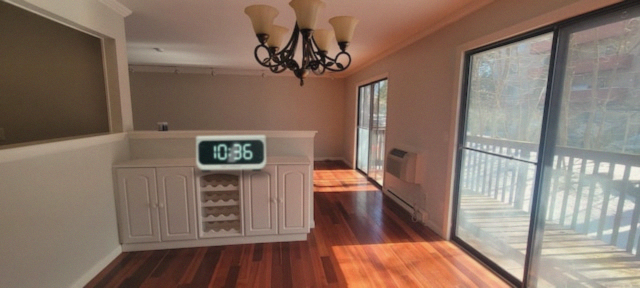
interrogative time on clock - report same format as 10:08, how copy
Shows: 10:36
